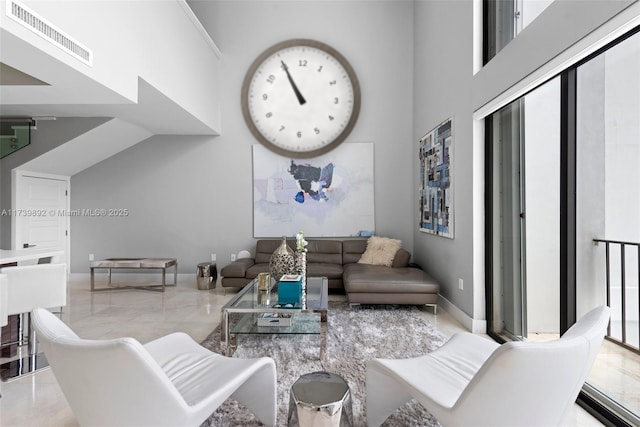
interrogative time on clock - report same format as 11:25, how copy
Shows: 10:55
